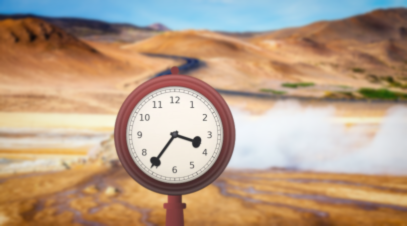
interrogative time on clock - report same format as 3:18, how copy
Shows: 3:36
